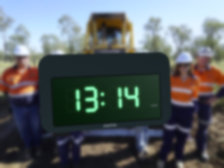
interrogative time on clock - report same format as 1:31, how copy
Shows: 13:14
